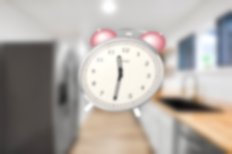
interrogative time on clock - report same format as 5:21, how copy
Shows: 11:30
